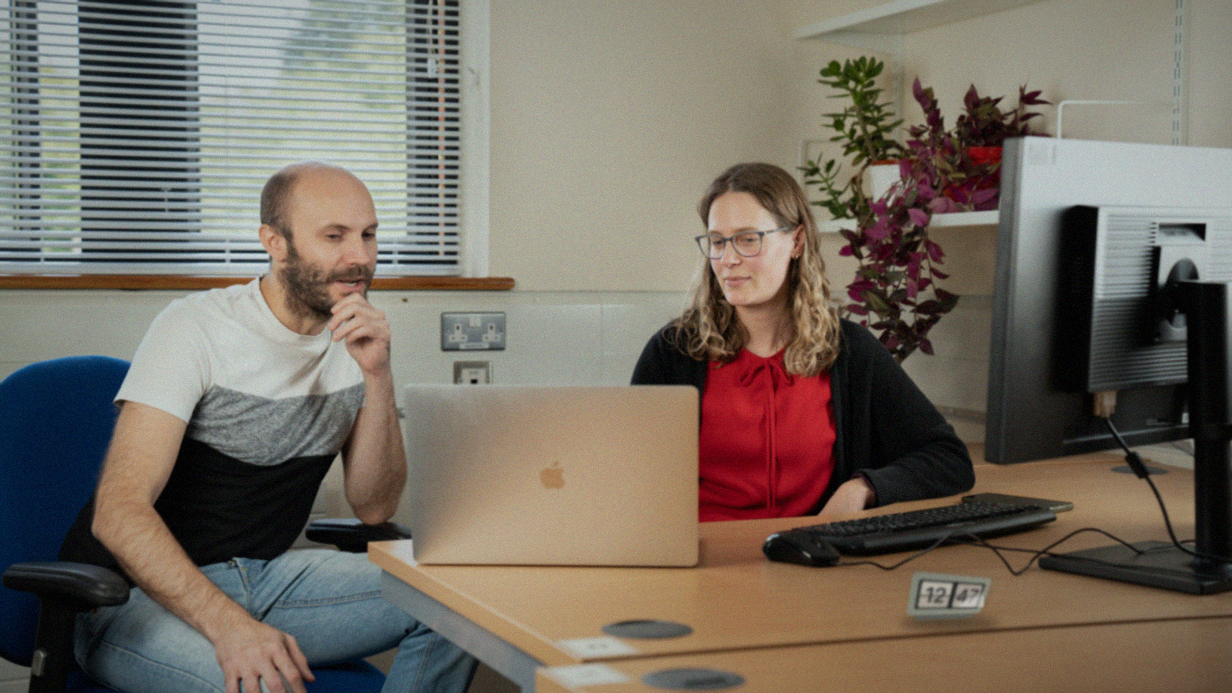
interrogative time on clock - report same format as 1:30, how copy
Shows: 12:47
